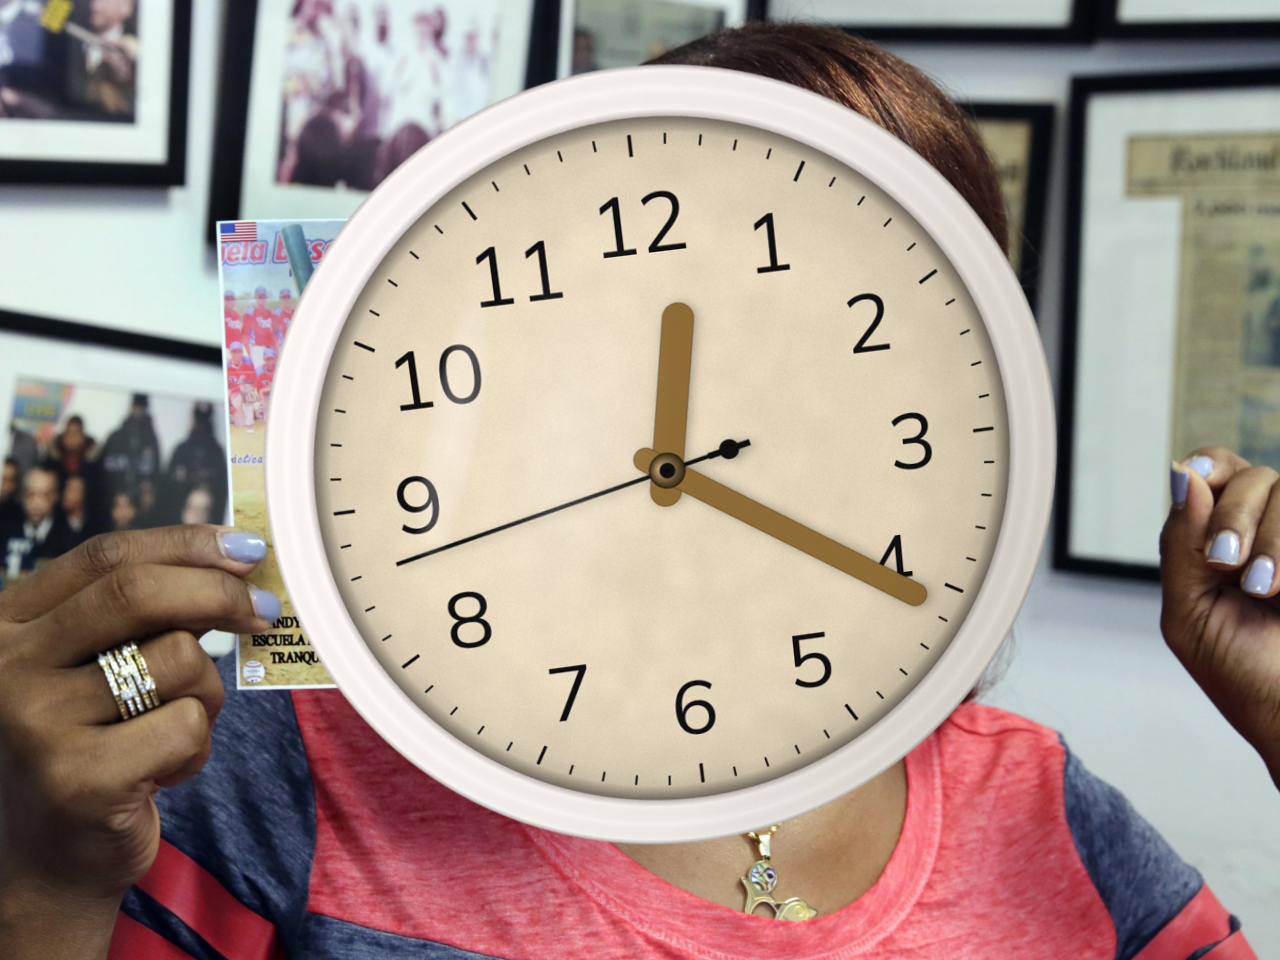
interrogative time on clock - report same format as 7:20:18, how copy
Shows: 12:20:43
